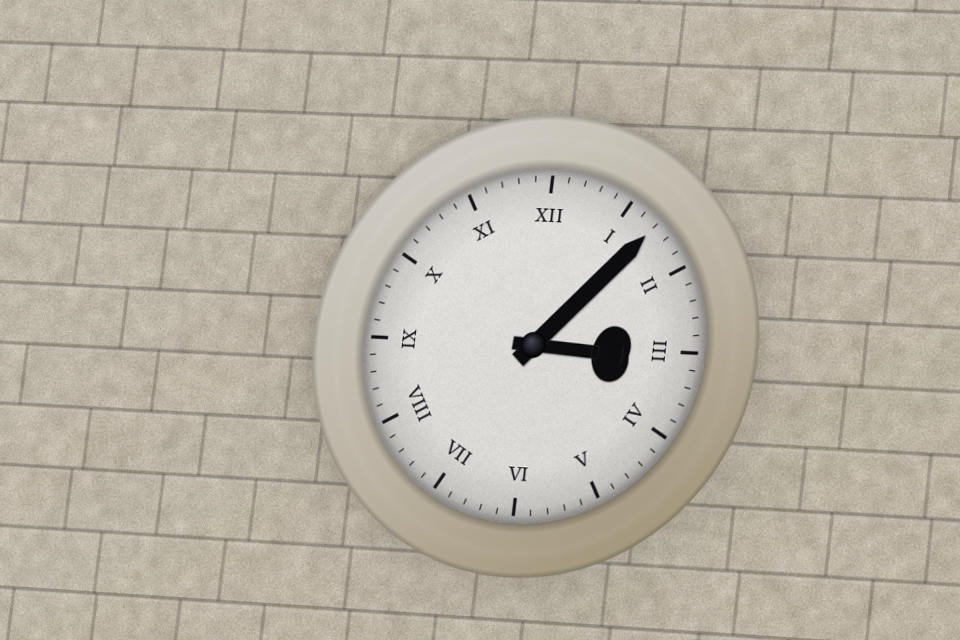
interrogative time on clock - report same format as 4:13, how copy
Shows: 3:07
